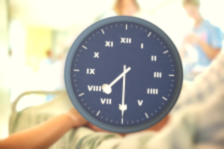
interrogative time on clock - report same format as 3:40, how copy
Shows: 7:30
